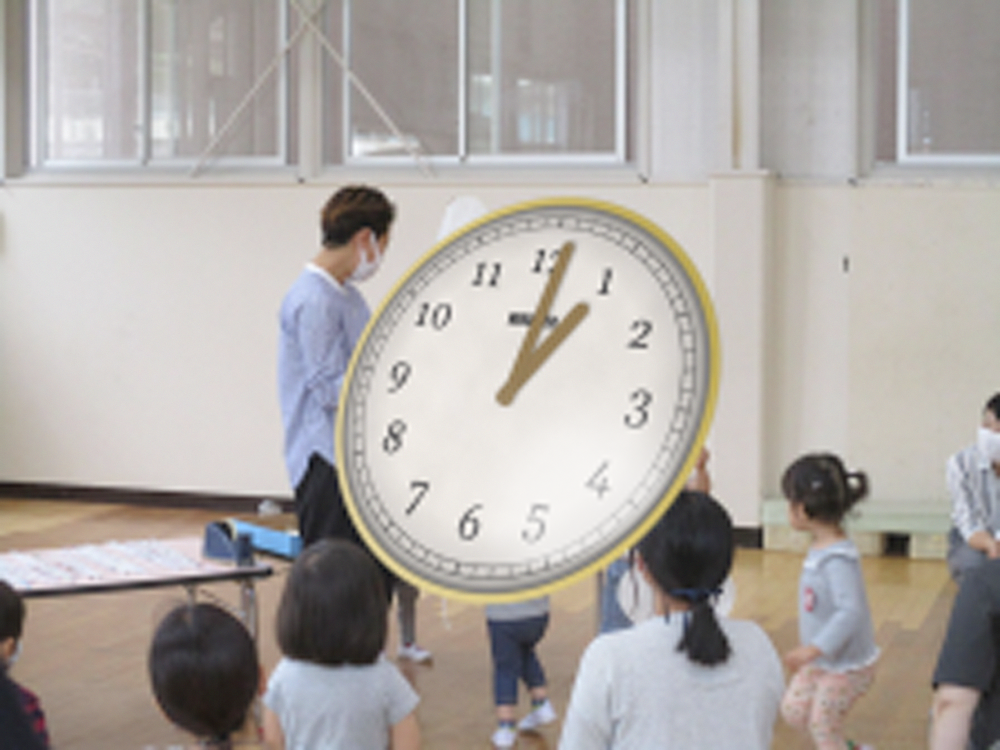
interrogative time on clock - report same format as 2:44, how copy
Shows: 1:01
